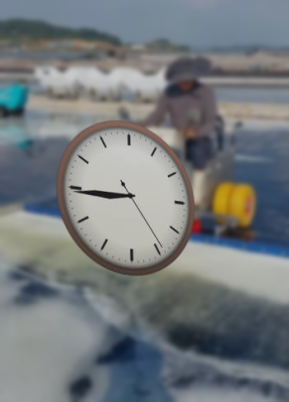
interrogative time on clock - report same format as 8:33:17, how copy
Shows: 8:44:24
